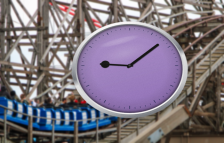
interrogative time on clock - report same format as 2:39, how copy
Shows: 9:08
